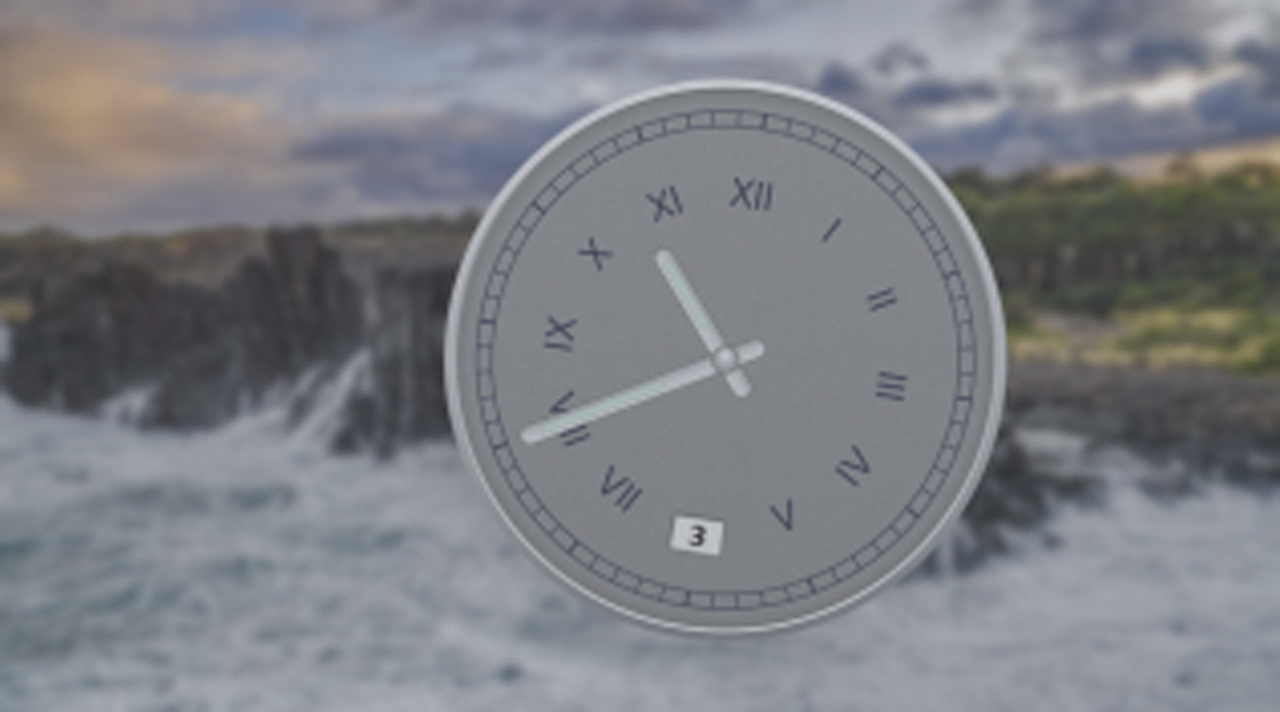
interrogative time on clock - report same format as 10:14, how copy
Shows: 10:40
